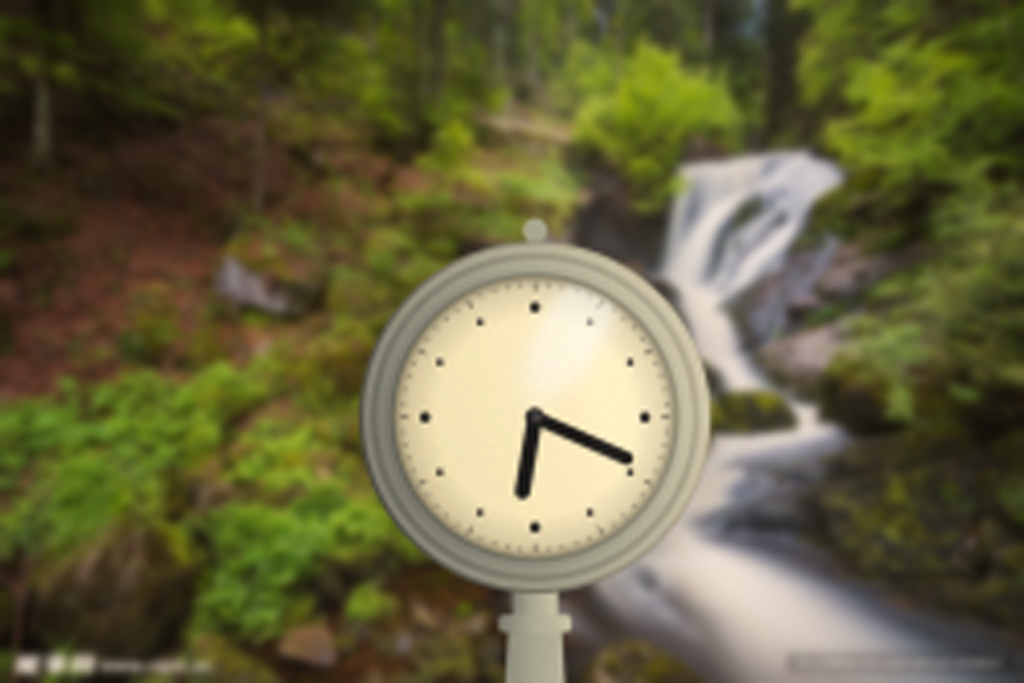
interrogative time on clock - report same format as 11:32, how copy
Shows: 6:19
